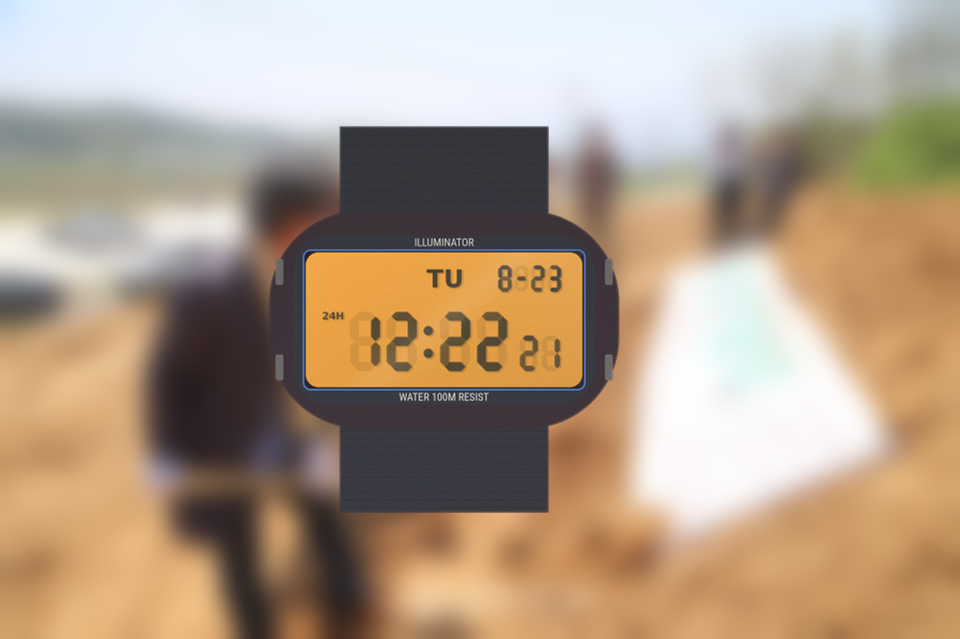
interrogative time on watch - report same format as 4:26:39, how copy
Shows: 12:22:21
